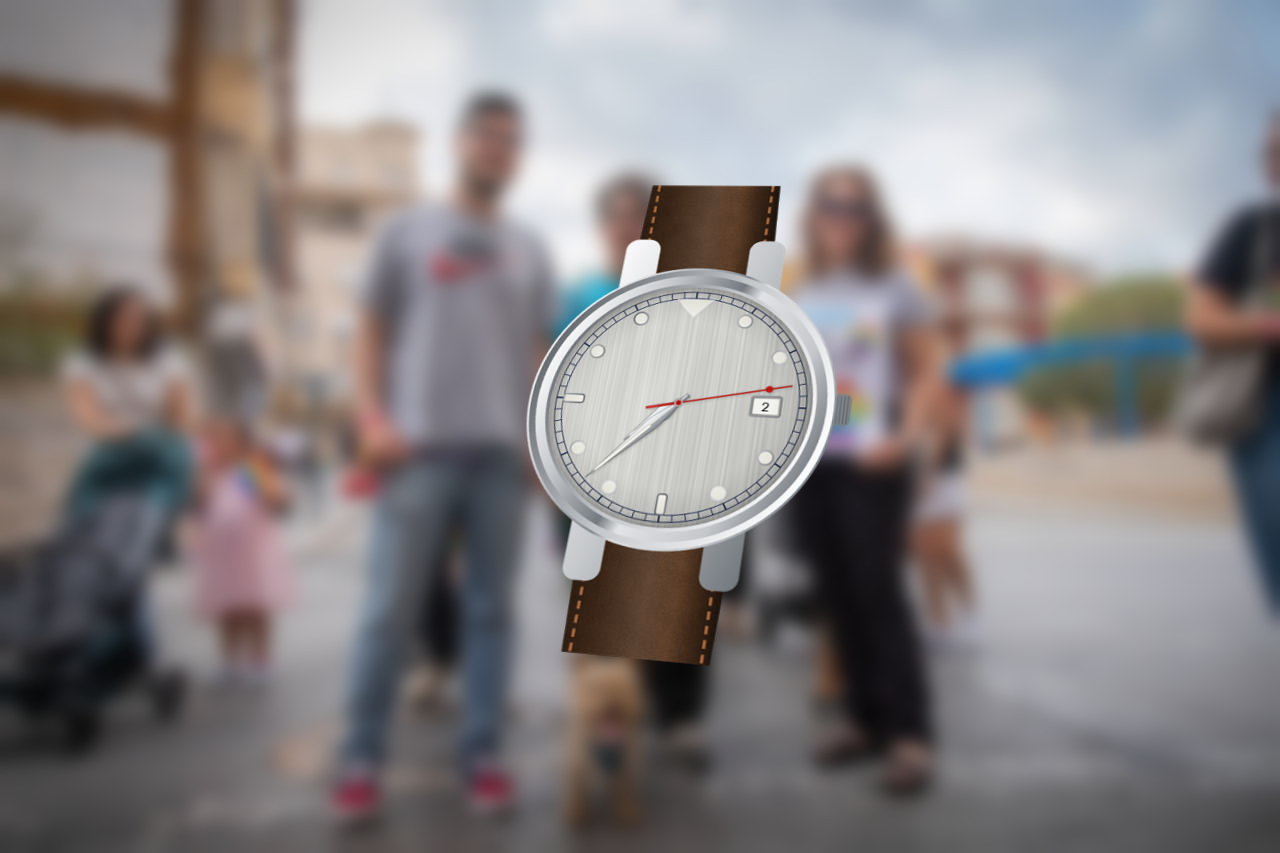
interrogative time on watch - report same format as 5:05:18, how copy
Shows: 7:37:13
